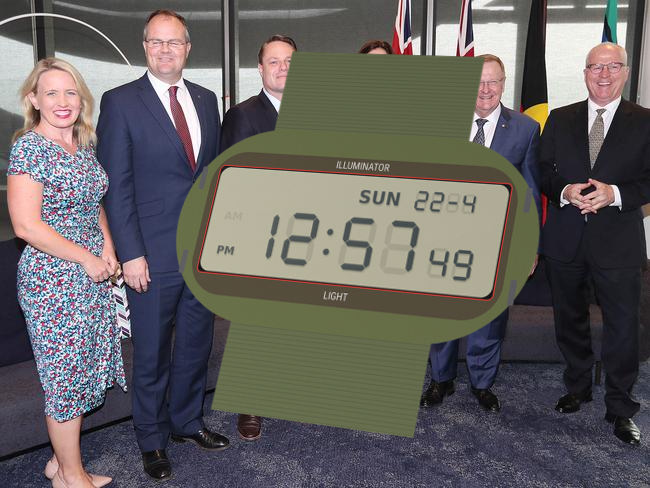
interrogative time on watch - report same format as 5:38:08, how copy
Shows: 12:57:49
